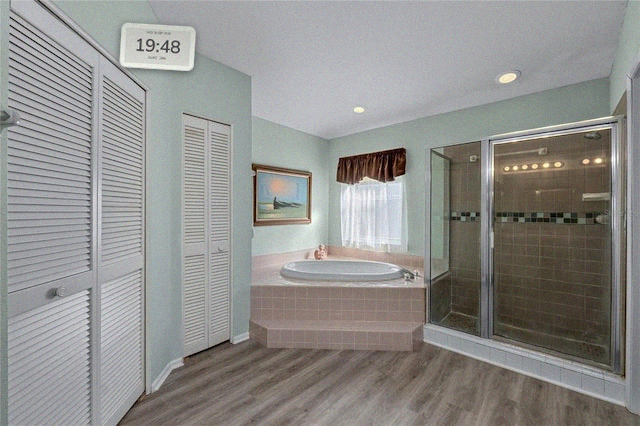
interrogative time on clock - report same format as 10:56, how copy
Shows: 19:48
